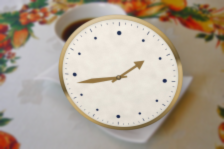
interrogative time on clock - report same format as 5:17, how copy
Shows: 1:43
